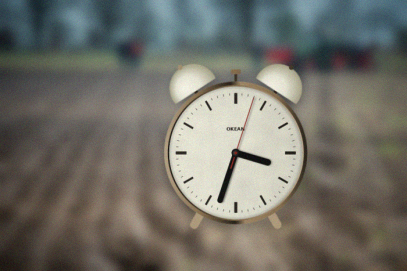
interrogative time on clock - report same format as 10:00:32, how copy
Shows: 3:33:03
